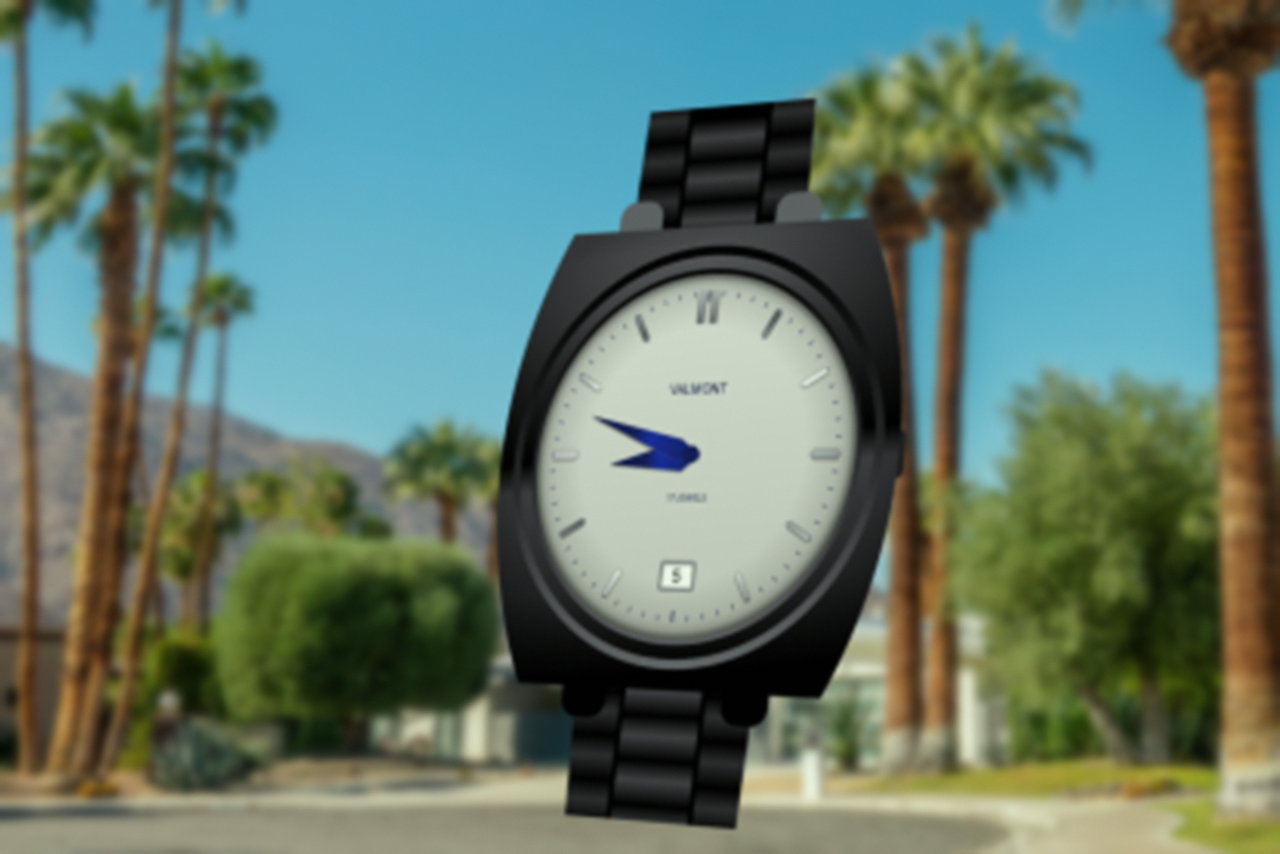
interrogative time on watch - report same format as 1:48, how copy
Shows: 8:48
